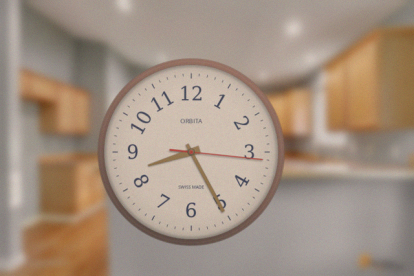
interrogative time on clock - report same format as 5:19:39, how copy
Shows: 8:25:16
